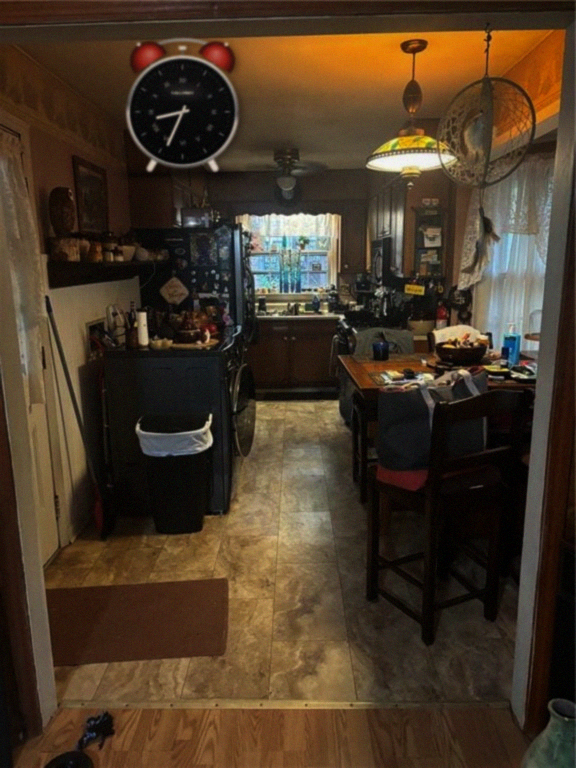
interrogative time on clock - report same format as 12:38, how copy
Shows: 8:34
